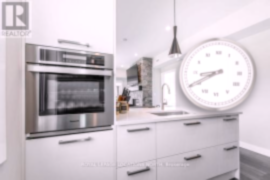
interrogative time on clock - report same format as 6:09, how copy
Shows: 8:40
